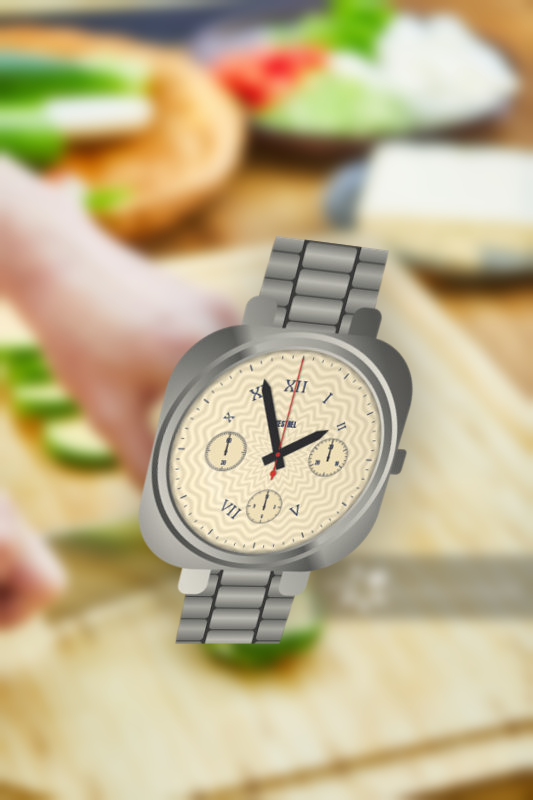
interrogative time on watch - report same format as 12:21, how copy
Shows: 1:56
